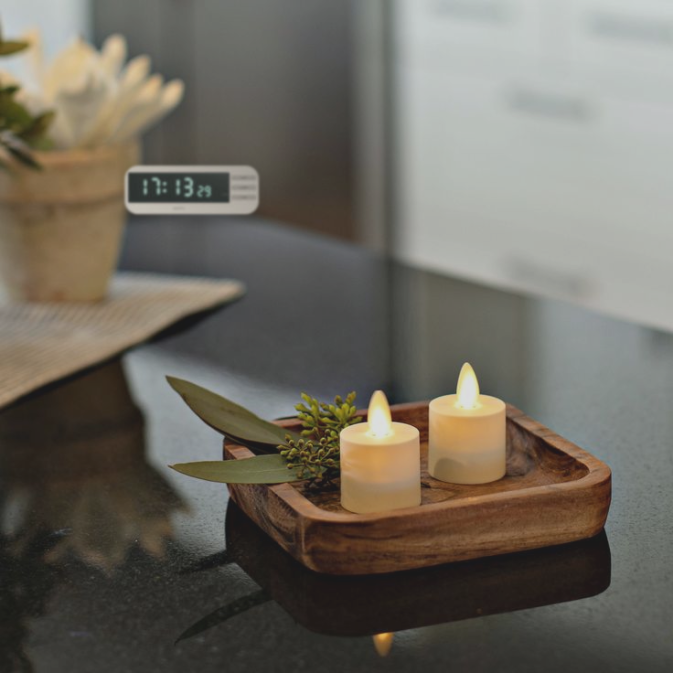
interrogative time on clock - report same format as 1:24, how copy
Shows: 17:13
